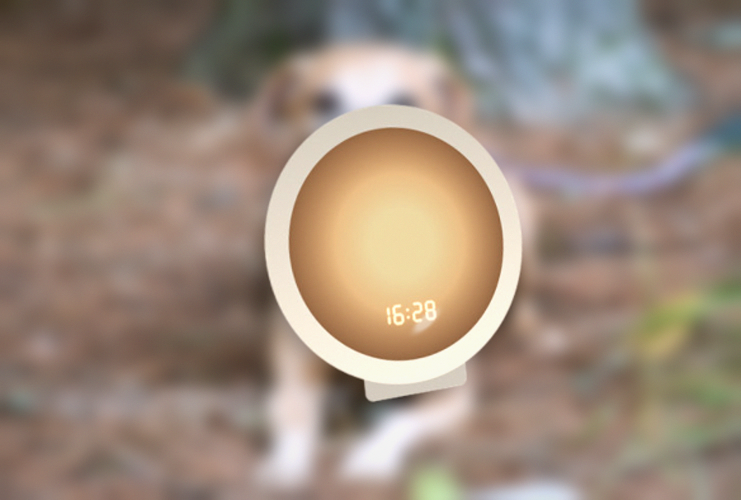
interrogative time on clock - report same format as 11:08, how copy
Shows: 16:28
